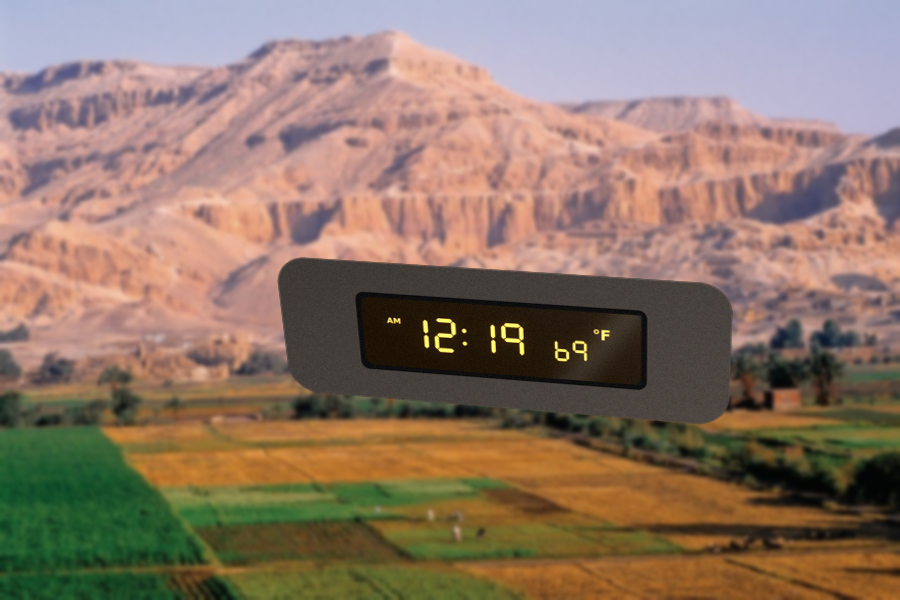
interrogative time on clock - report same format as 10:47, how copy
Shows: 12:19
